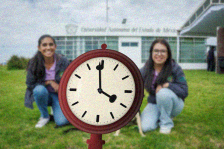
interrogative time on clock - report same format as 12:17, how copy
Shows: 3:59
